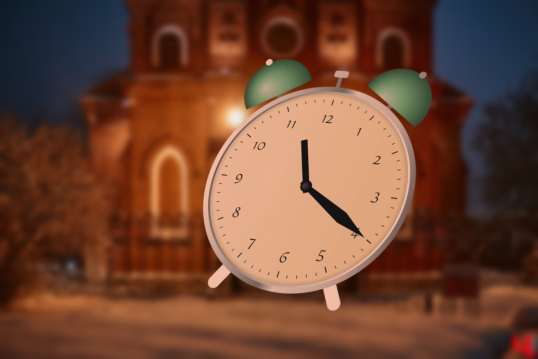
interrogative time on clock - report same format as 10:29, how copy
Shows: 11:20
